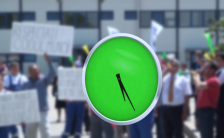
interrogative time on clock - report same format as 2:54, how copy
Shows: 5:25
